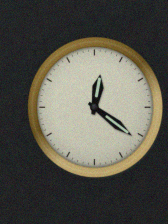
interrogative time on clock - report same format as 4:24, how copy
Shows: 12:21
